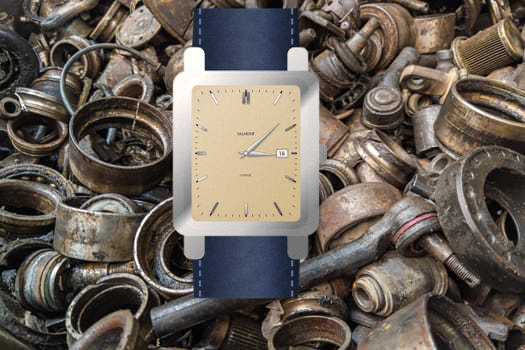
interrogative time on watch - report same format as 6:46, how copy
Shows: 3:08
